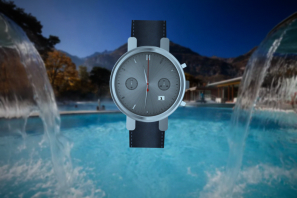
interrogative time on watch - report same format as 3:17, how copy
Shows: 11:31
